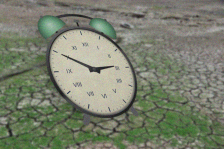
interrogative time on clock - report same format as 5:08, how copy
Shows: 2:50
